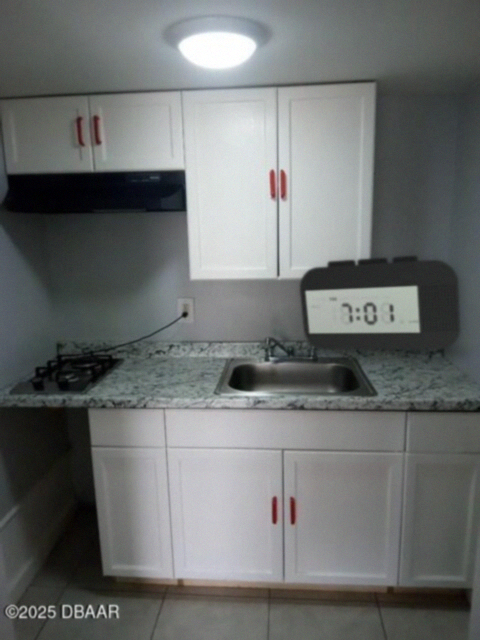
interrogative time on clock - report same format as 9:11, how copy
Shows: 7:01
